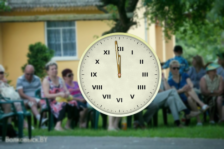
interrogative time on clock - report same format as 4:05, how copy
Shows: 11:59
